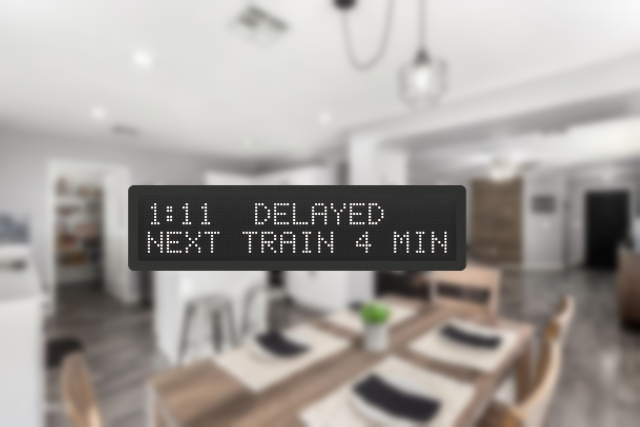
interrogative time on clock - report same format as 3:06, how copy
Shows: 1:11
